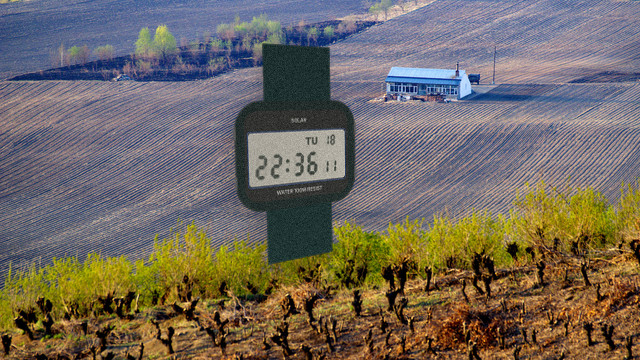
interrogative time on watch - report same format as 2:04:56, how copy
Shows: 22:36:11
